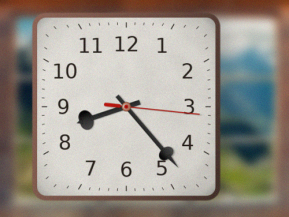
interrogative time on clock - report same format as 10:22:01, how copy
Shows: 8:23:16
